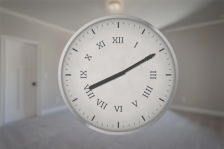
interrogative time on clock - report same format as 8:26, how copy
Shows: 8:10
